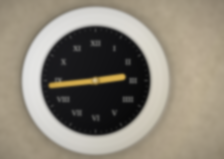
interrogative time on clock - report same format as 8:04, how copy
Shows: 2:44
